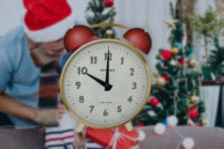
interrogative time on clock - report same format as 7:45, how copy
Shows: 10:00
